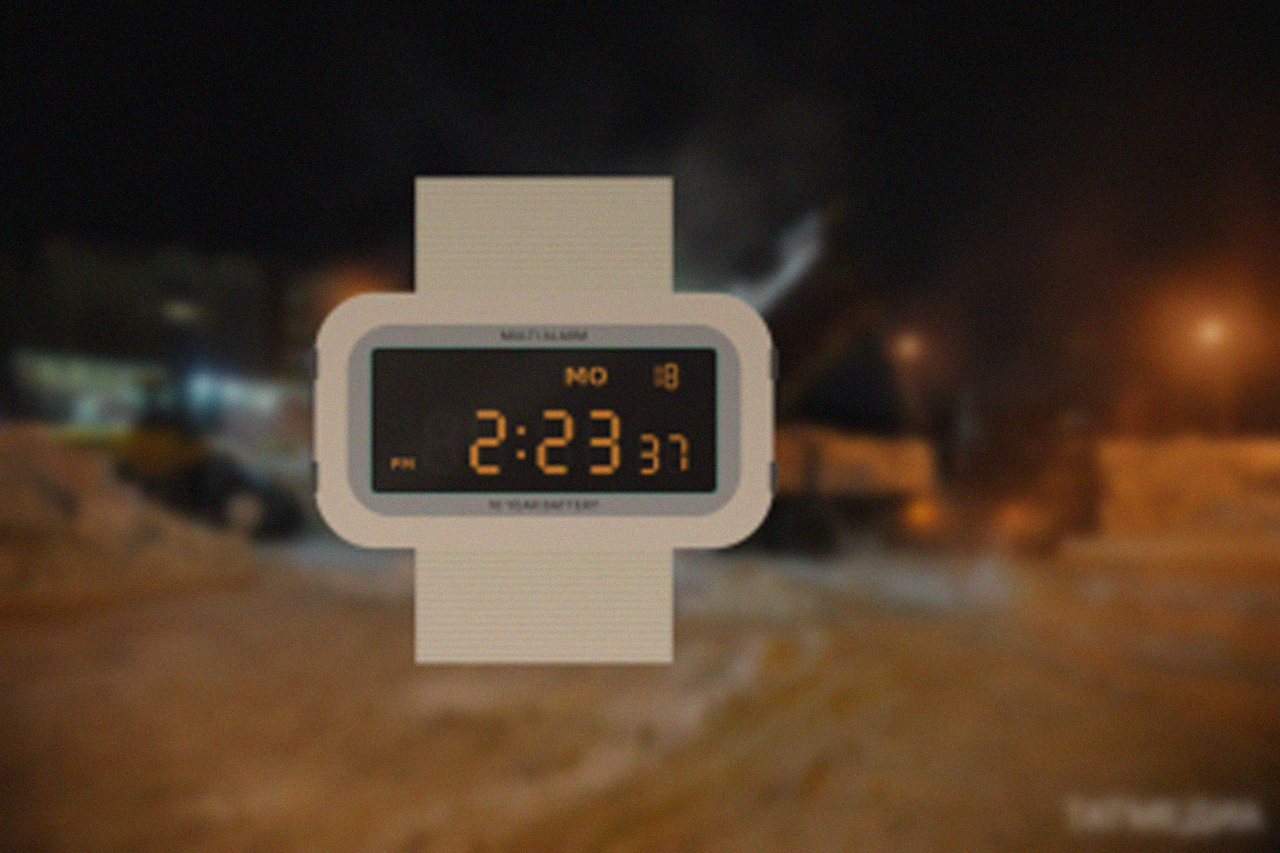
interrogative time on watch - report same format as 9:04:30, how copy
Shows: 2:23:37
